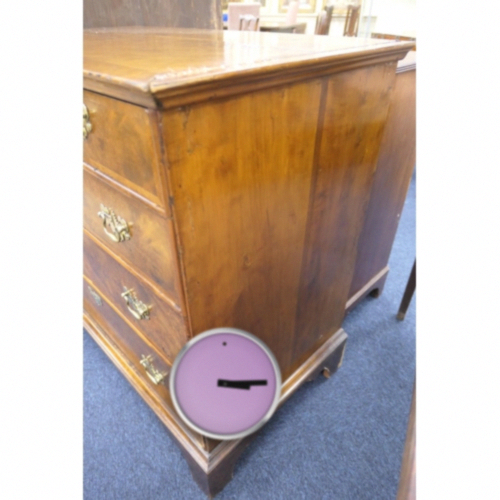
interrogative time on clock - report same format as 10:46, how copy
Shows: 3:15
